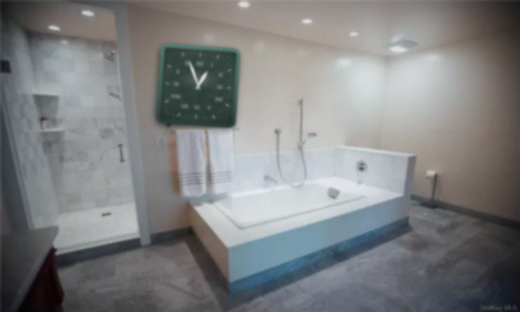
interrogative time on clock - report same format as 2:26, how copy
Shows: 12:56
